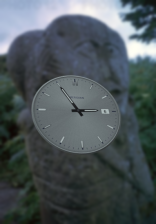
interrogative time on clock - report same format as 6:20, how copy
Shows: 2:55
